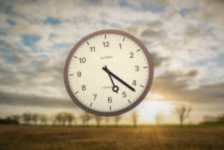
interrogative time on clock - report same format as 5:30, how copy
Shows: 5:22
